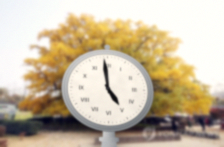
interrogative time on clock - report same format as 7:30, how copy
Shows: 4:59
